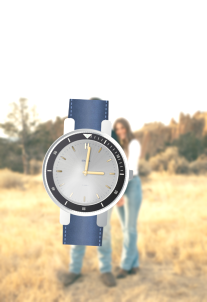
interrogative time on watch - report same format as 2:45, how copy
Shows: 3:01
